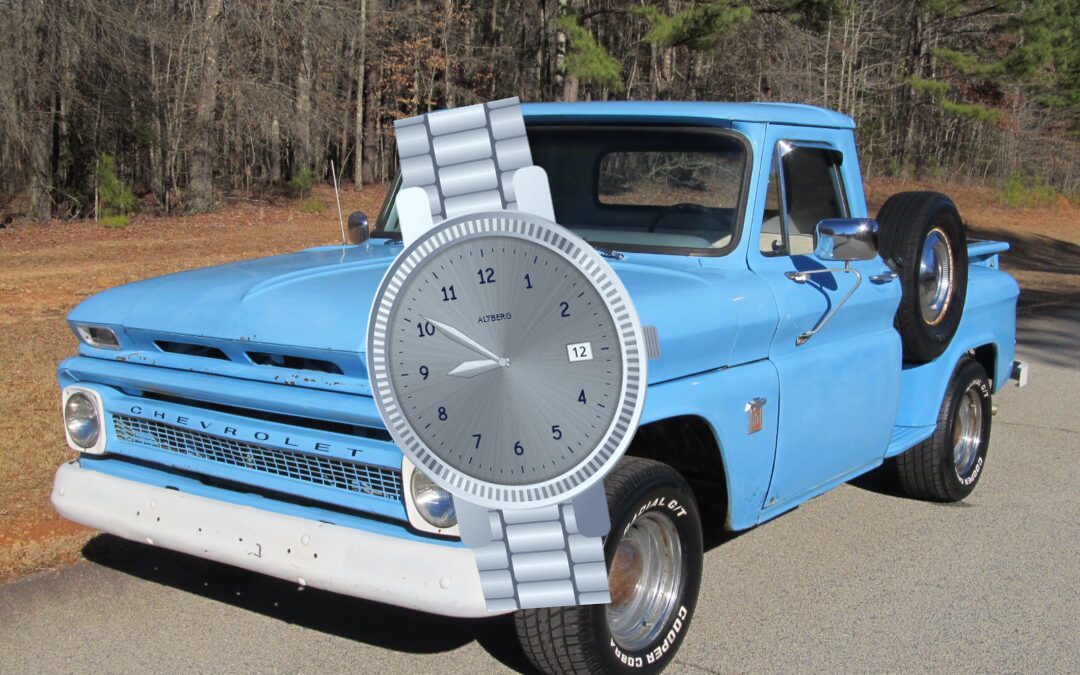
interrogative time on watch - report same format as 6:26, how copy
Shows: 8:51
